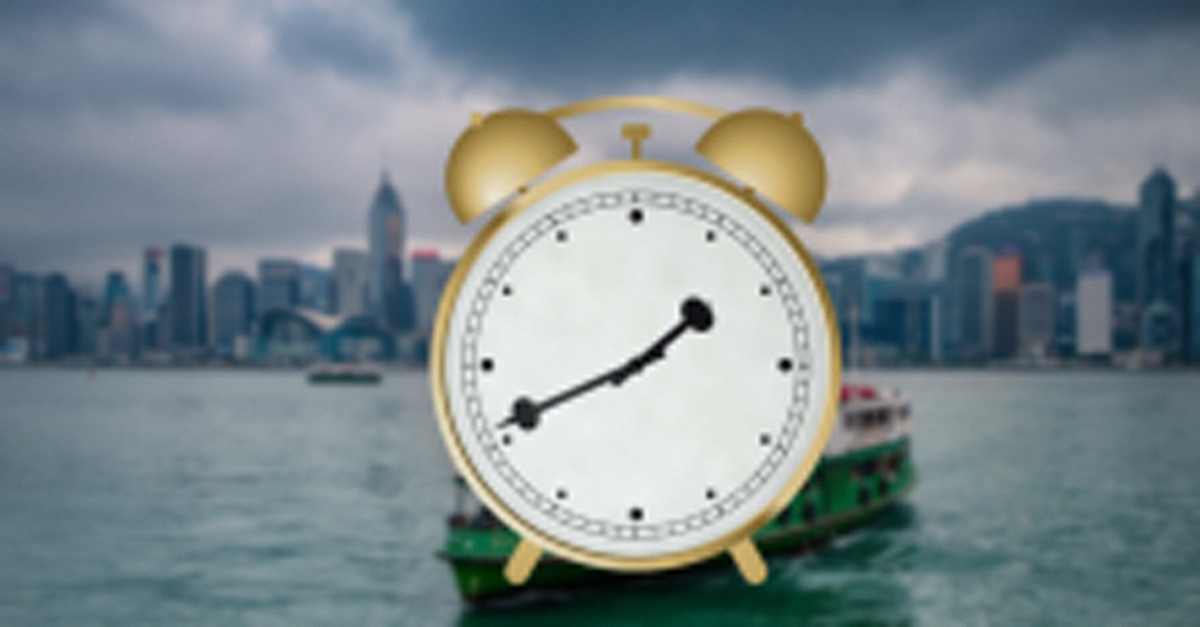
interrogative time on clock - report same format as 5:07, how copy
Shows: 1:41
